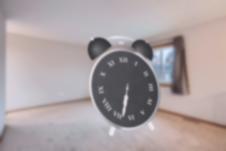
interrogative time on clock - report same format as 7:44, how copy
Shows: 6:33
